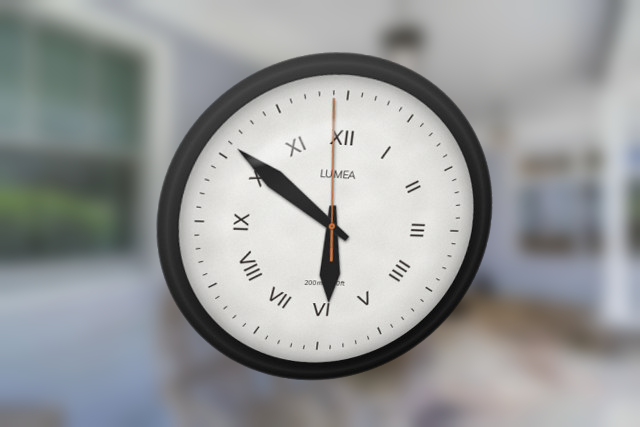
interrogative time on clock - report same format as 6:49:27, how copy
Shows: 5:50:59
